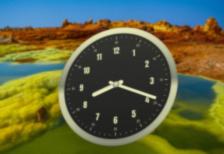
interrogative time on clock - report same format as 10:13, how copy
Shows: 8:19
